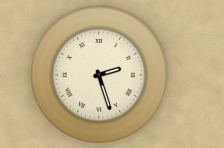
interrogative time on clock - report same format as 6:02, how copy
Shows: 2:27
